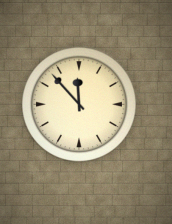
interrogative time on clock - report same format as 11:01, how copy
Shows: 11:53
